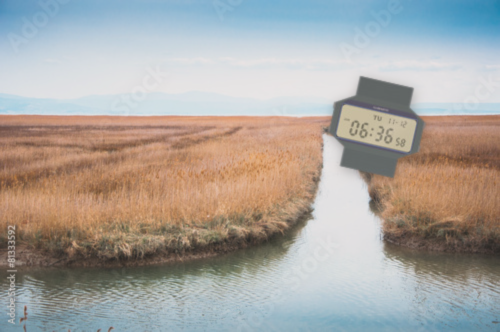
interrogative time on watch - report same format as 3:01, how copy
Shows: 6:36
